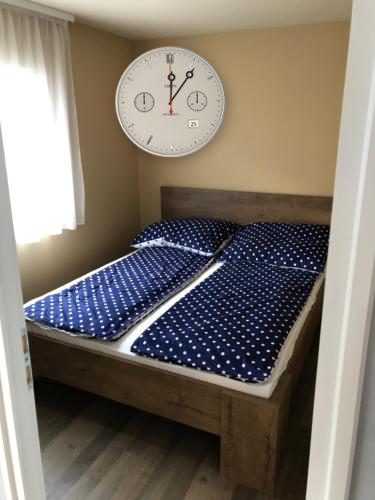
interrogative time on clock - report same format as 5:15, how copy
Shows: 12:06
